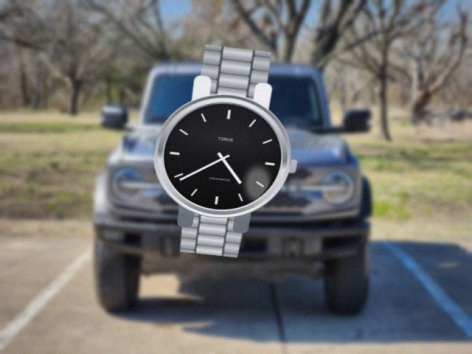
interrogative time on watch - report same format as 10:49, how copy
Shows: 4:39
